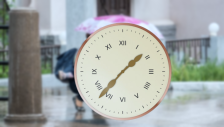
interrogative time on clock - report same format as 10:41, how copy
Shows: 1:37
